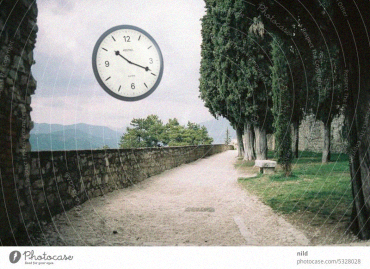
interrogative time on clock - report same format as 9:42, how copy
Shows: 10:19
